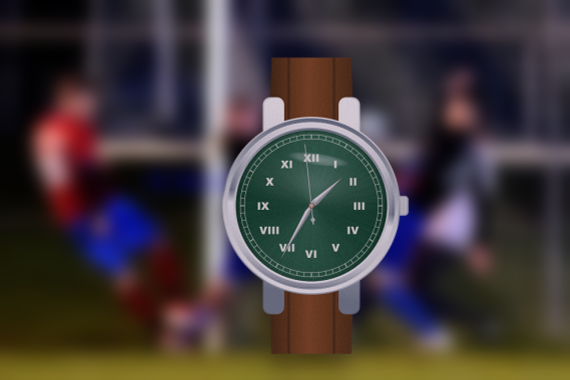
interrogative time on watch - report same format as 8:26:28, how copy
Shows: 1:34:59
